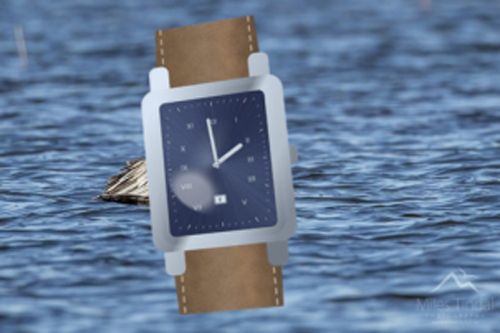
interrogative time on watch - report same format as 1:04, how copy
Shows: 1:59
